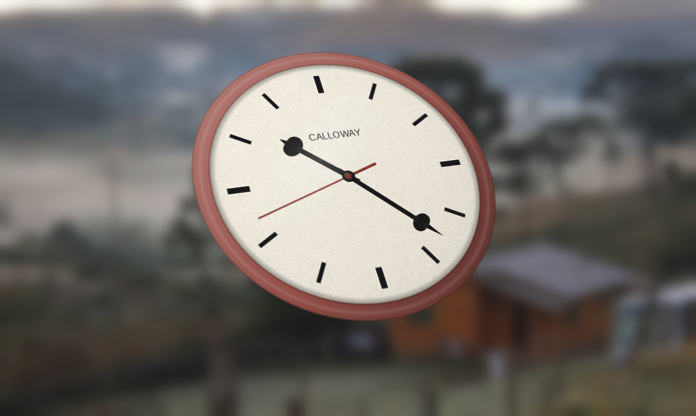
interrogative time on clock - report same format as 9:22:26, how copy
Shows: 10:22:42
